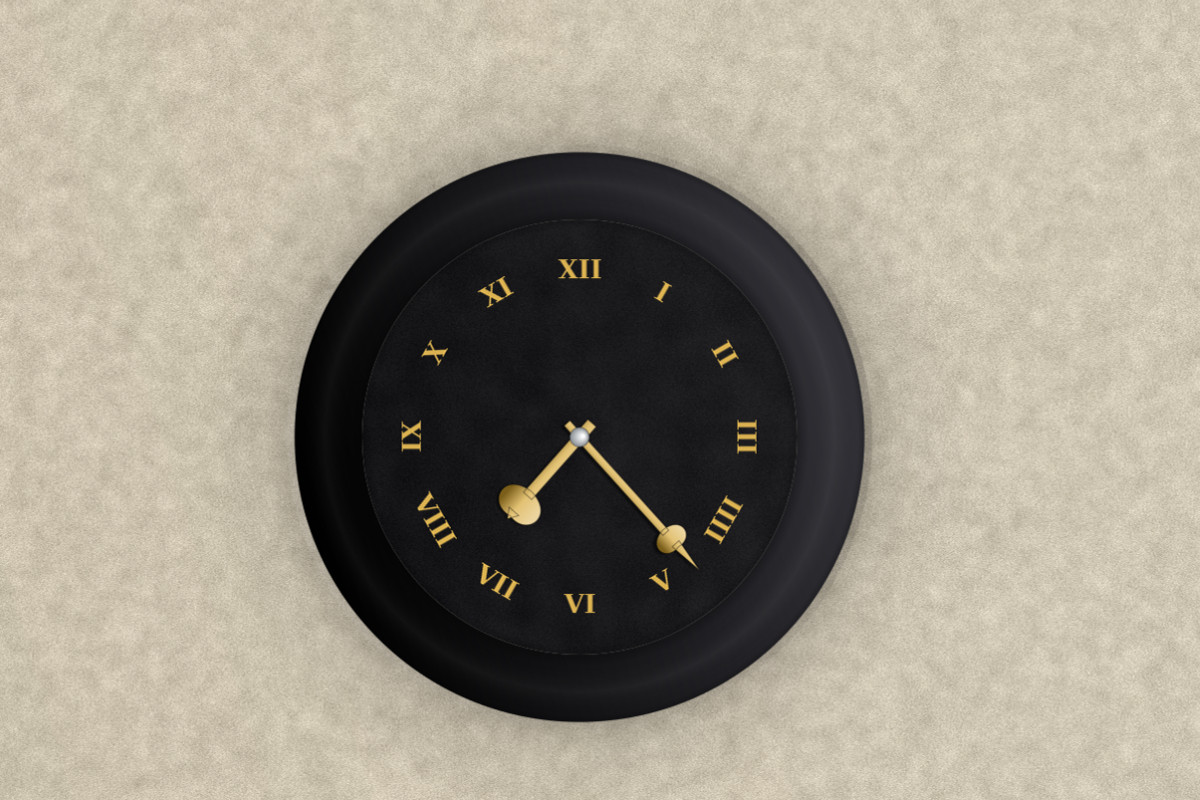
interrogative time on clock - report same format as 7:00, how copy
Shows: 7:23
